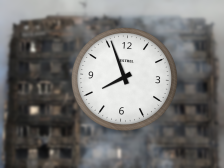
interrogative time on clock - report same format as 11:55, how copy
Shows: 7:56
